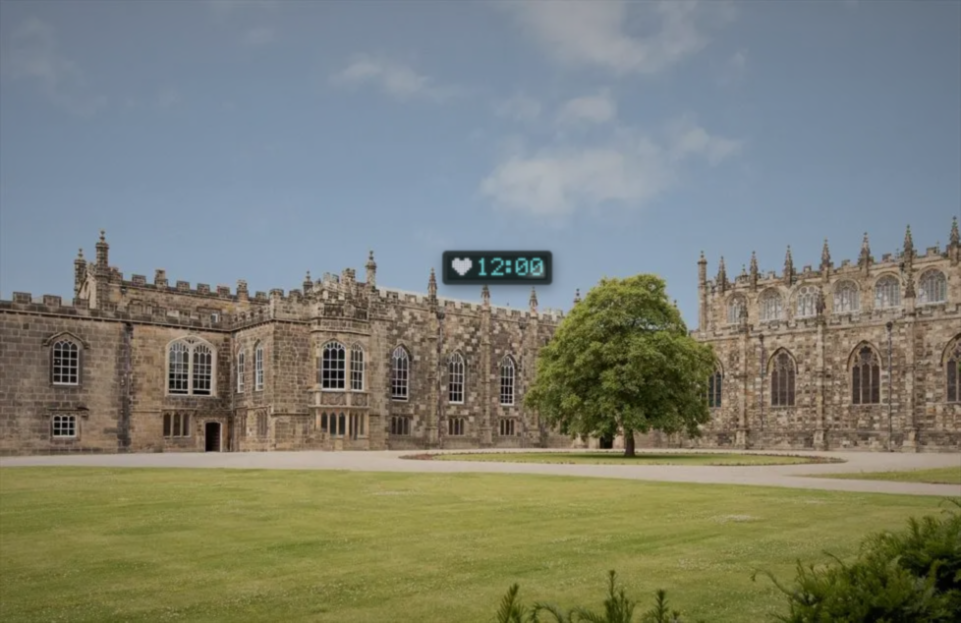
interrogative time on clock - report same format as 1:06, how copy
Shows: 12:00
